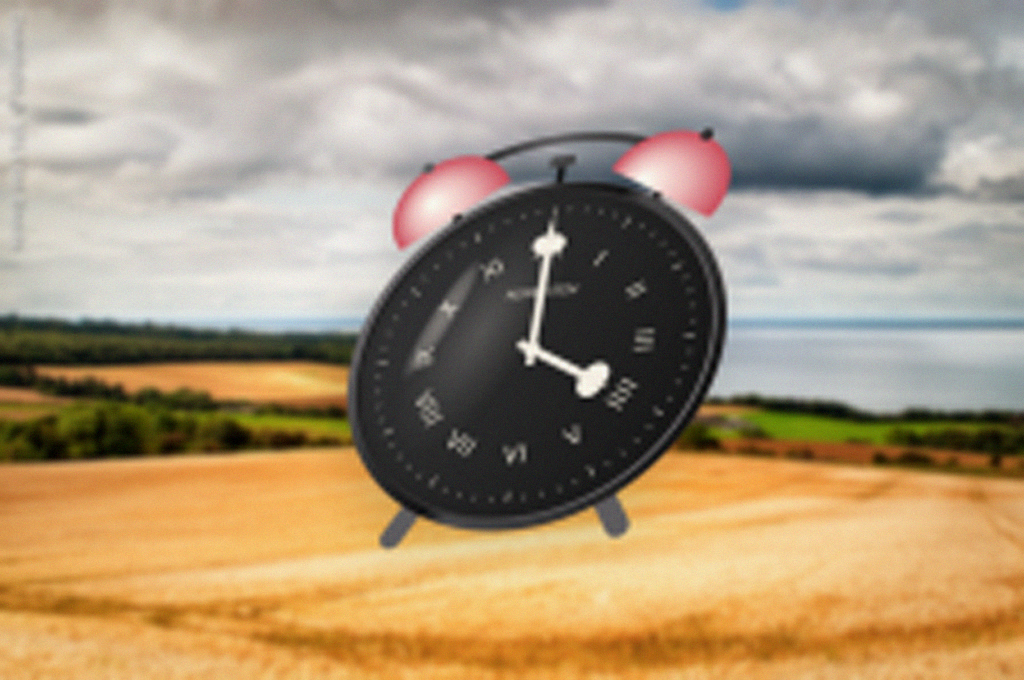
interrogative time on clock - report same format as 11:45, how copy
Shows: 4:00
